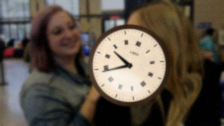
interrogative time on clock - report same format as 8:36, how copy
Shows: 9:39
